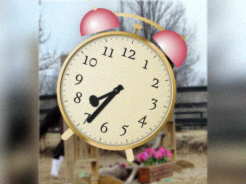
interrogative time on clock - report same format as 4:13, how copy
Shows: 7:34
